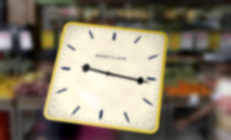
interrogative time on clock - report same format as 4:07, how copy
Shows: 9:16
